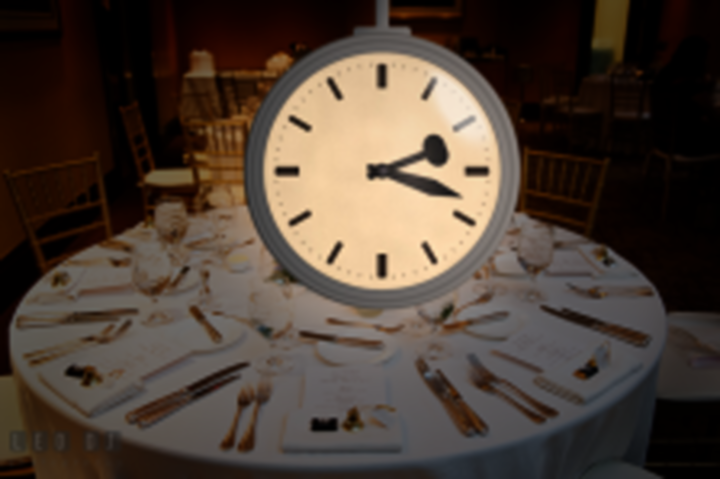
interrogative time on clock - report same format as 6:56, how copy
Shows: 2:18
